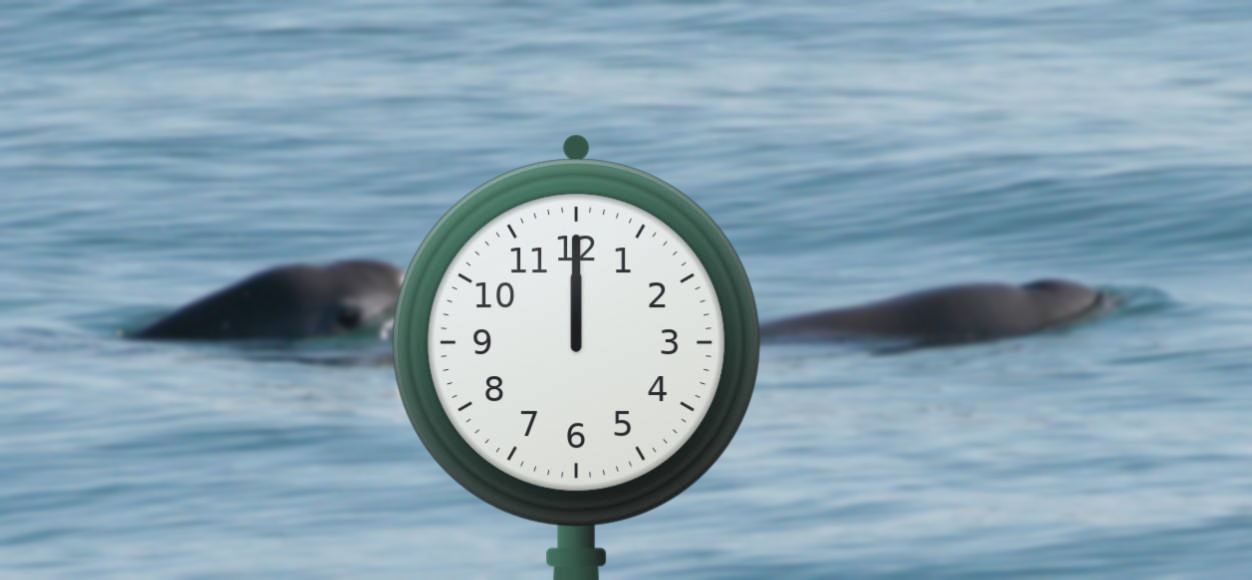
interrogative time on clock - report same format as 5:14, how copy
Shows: 12:00
